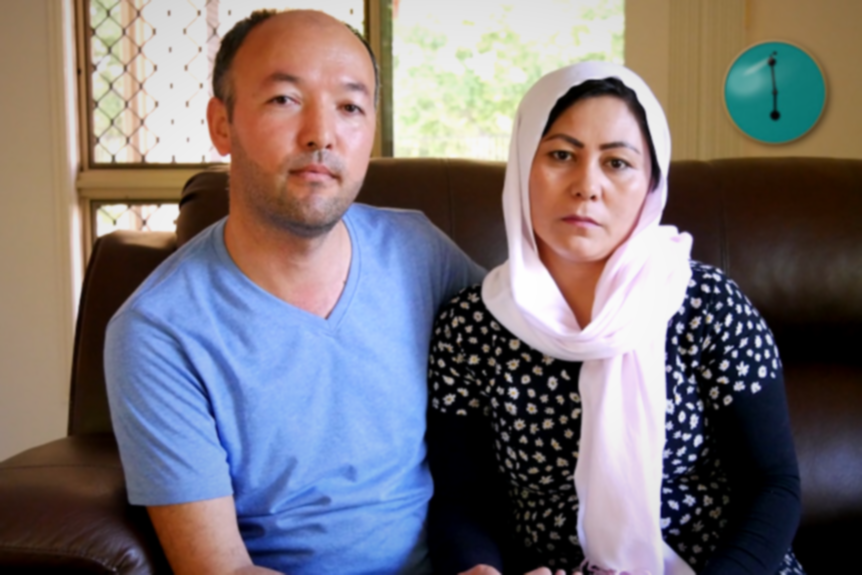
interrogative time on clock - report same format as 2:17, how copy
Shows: 5:59
